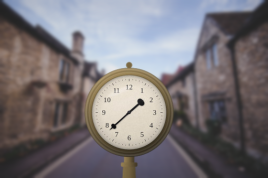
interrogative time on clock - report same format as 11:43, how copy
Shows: 1:38
